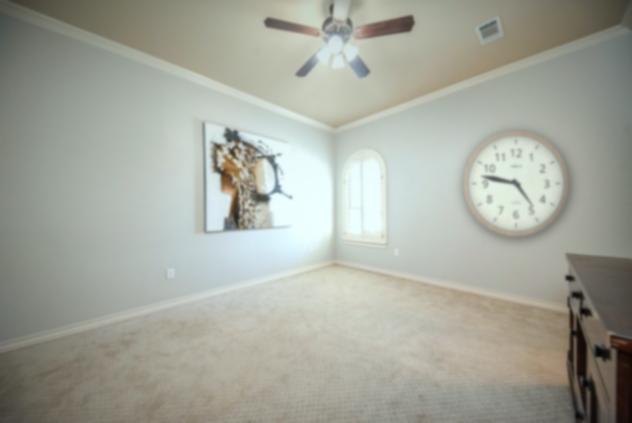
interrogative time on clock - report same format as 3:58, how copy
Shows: 4:47
